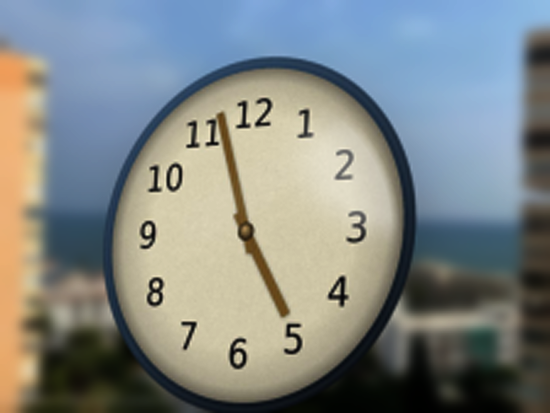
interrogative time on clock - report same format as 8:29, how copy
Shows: 4:57
